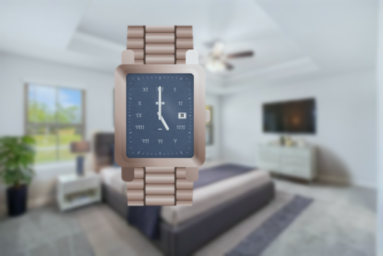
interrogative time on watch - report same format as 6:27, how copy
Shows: 5:00
